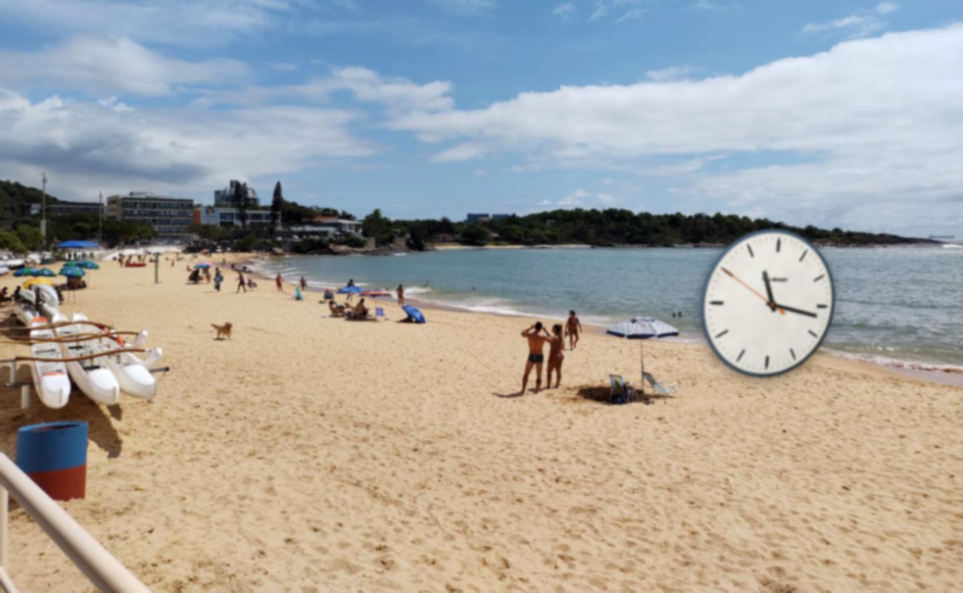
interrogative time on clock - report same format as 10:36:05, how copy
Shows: 11:16:50
